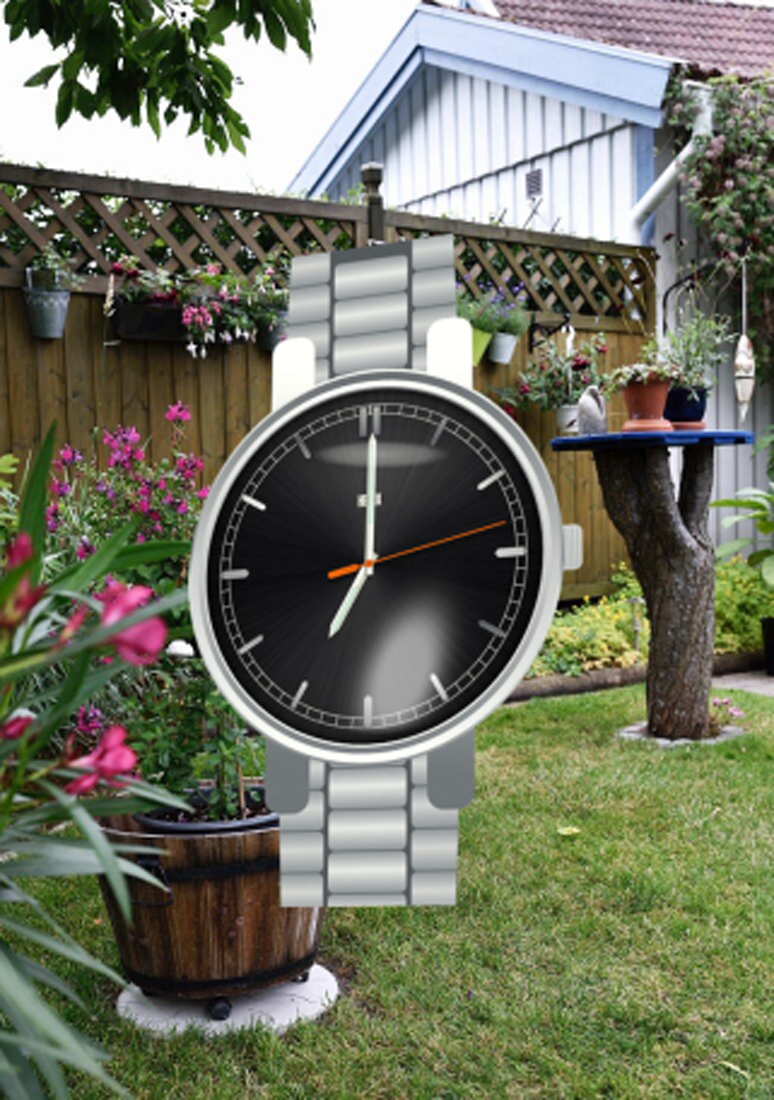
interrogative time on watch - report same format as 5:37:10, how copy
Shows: 7:00:13
